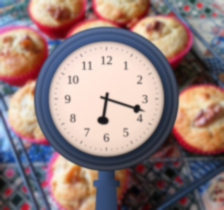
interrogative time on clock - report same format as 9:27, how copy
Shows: 6:18
